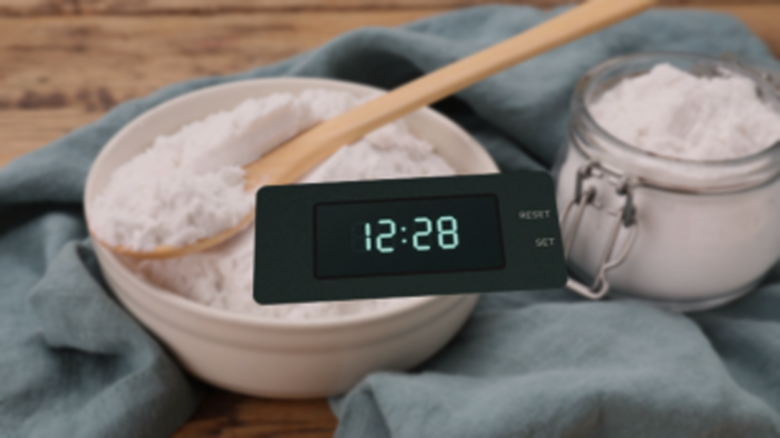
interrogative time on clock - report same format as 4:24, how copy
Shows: 12:28
